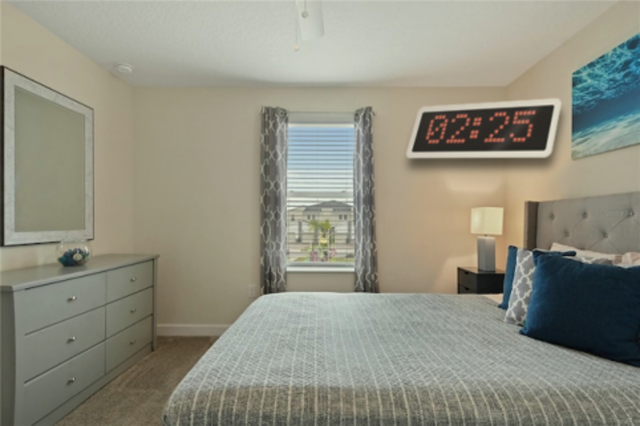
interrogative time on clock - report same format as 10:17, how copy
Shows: 2:25
